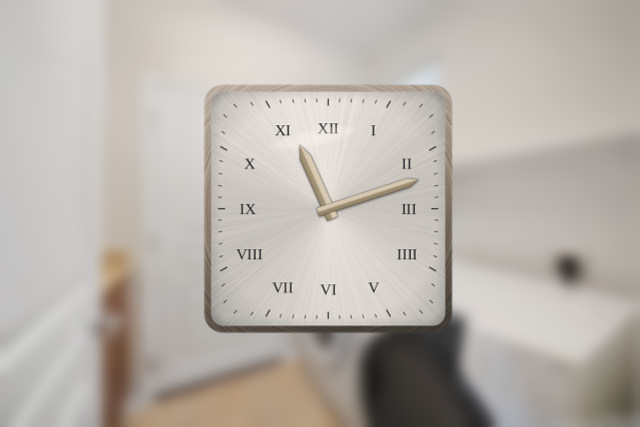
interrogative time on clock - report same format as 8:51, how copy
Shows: 11:12
